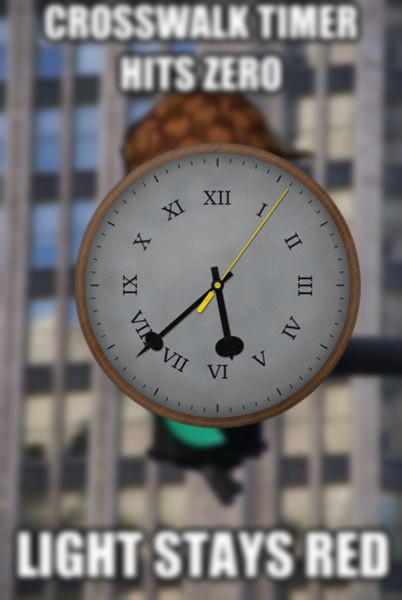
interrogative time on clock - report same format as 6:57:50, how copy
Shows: 5:38:06
